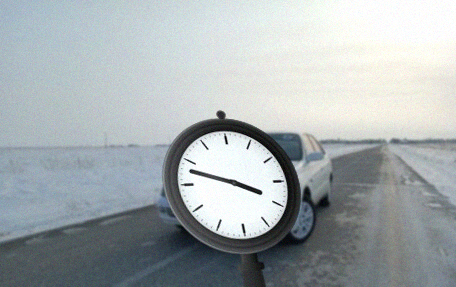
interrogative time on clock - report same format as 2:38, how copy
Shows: 3:48
